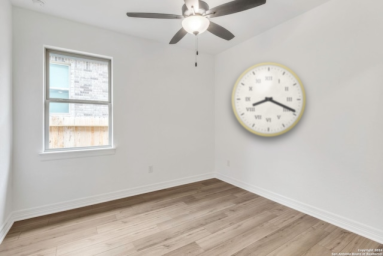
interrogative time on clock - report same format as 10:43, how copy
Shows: 8:19
